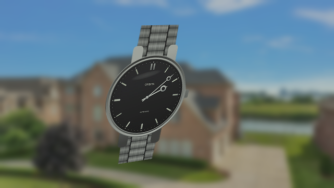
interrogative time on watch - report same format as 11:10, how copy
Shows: 2:08
